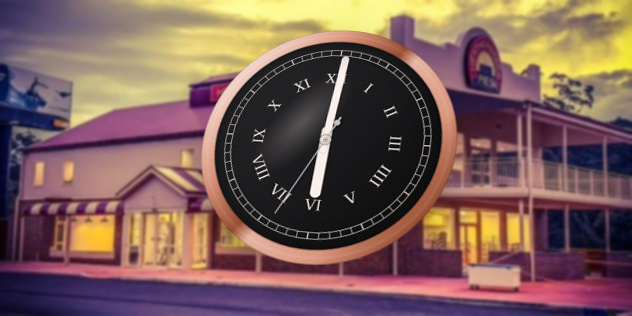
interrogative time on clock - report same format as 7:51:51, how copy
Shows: 6:00:34
